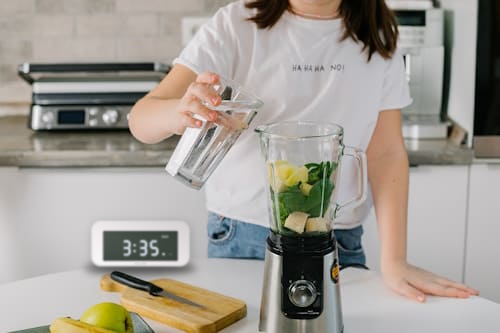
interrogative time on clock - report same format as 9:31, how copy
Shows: 3:35
